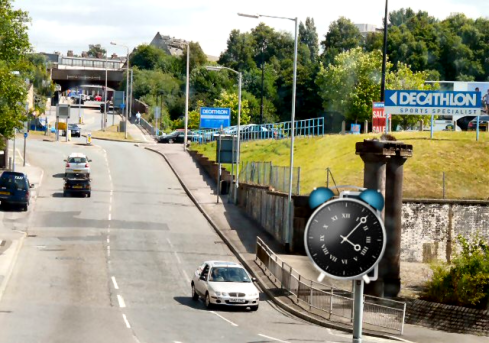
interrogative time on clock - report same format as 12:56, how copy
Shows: 4:07
